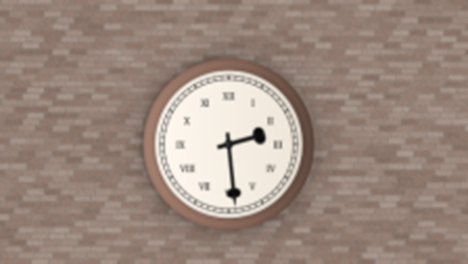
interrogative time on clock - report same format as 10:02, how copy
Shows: 2:29
